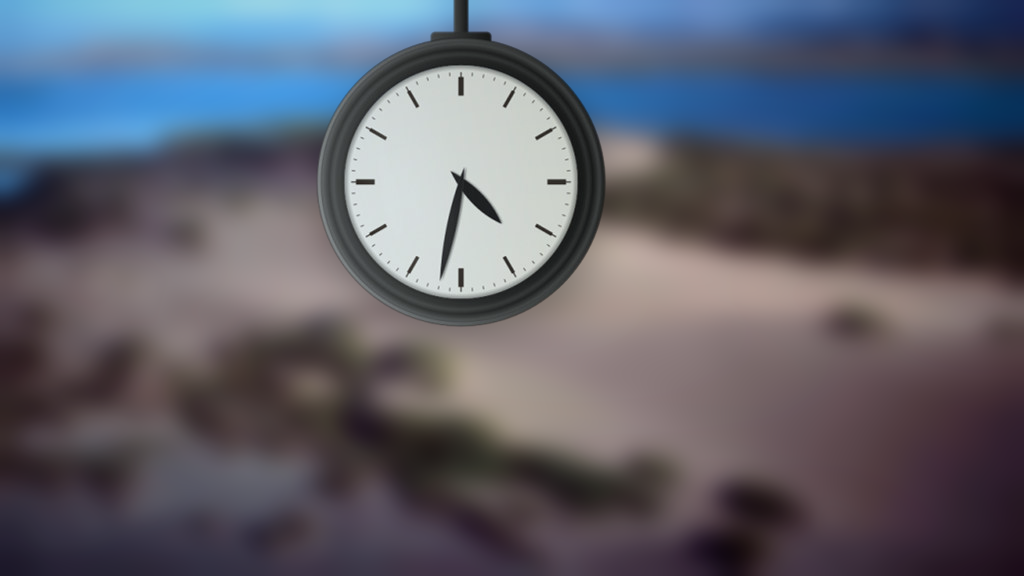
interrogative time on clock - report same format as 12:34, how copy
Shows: 4:32
